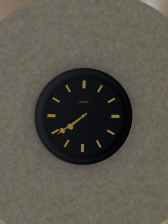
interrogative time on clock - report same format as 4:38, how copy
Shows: 7:39
